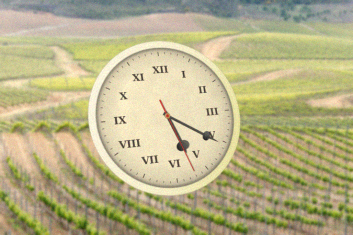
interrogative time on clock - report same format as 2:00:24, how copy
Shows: 5:20:27
